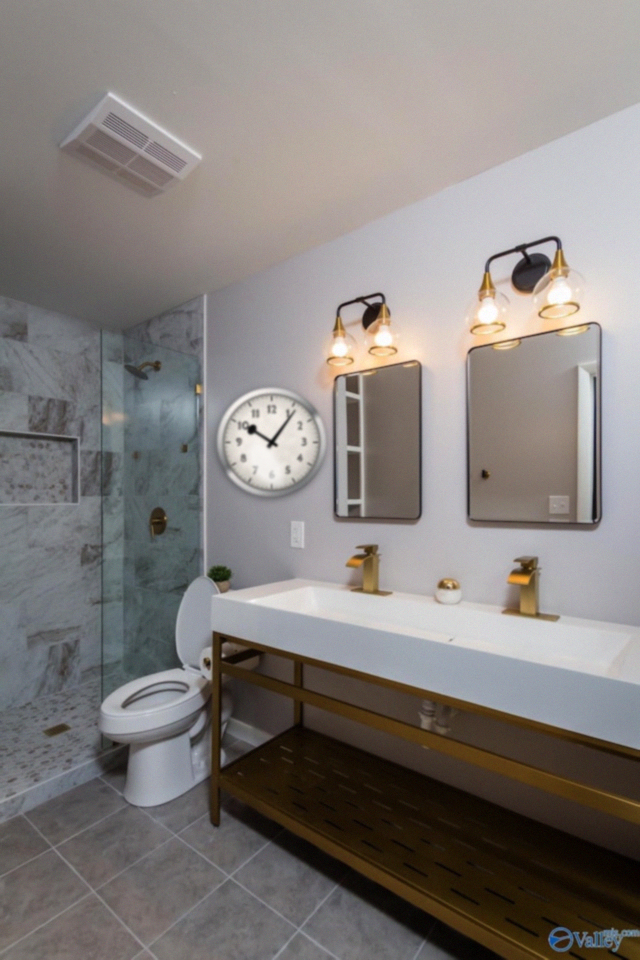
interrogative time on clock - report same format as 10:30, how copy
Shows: 10:06
